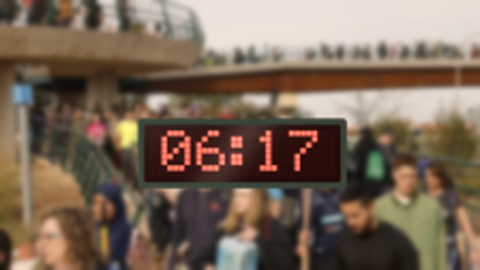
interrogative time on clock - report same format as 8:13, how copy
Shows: 6:17
